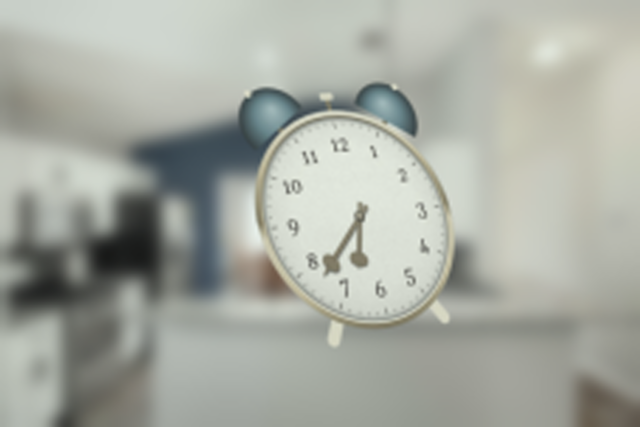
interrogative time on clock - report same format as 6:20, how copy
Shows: 6:38
